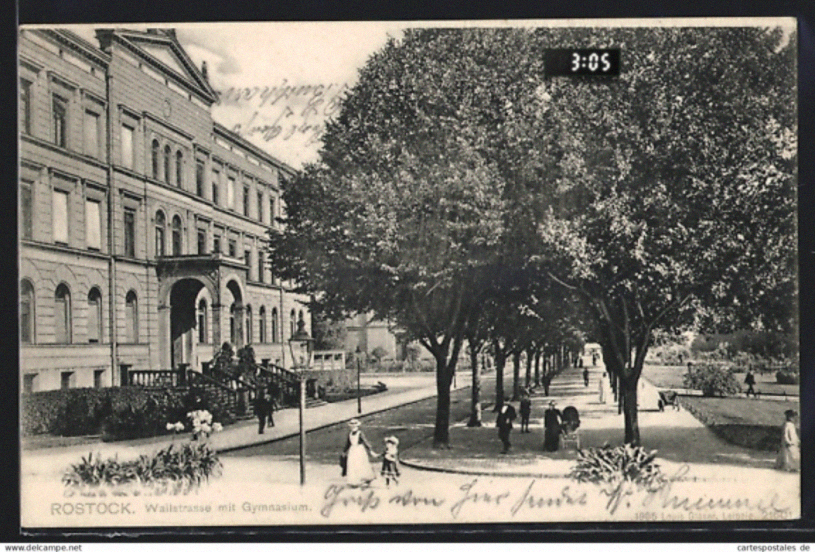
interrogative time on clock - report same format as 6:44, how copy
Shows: 3:05
